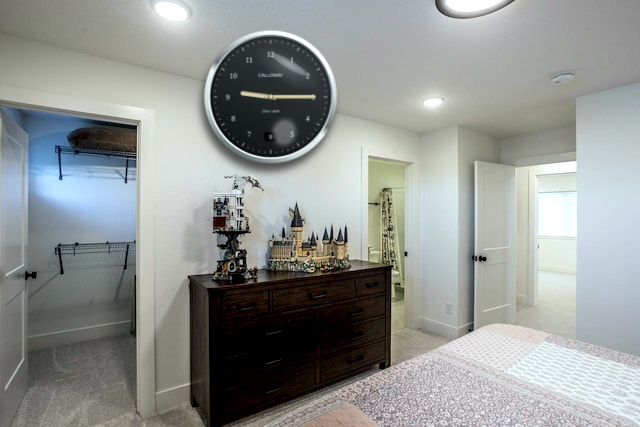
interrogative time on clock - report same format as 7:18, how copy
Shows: 9:15
